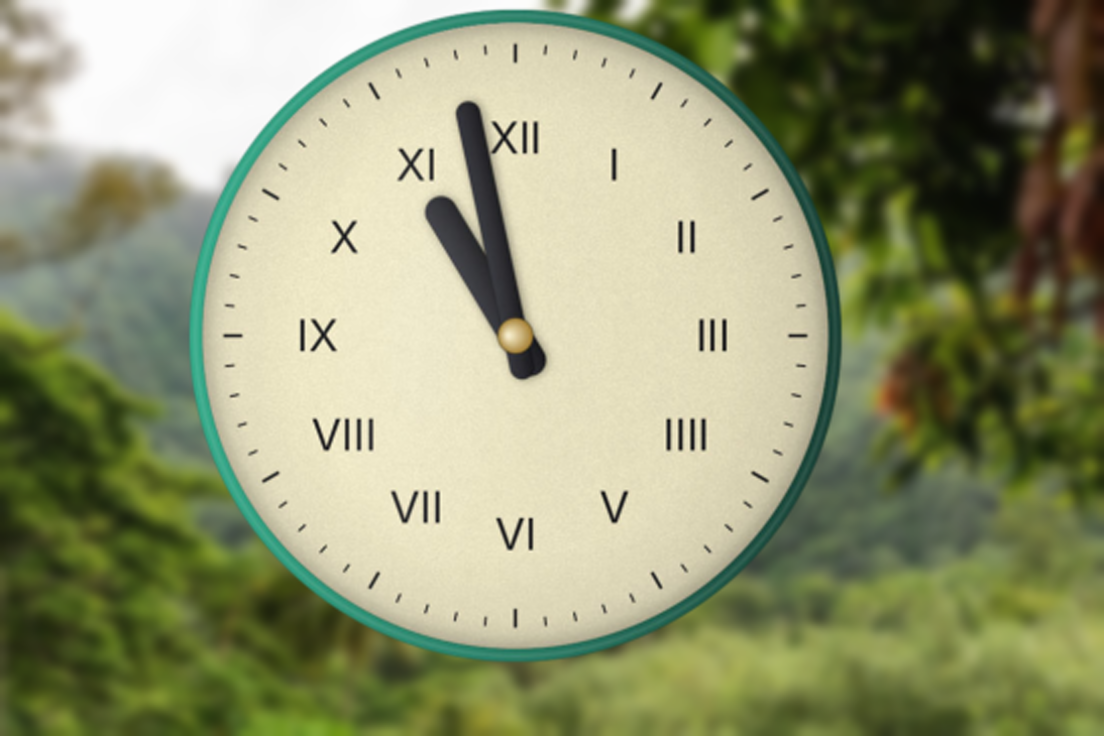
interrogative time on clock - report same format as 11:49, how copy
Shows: 10:58
